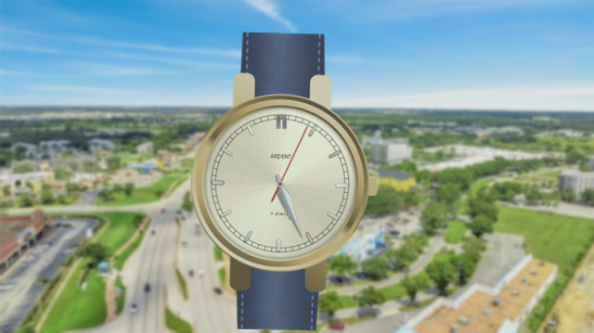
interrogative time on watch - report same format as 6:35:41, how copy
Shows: 5:26:04
